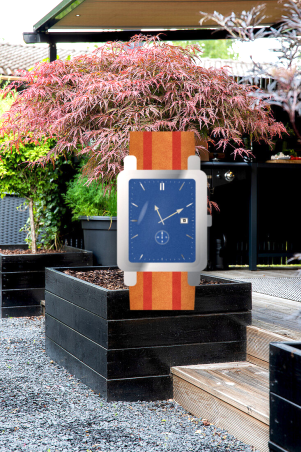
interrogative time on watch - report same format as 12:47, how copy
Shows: 11:10
